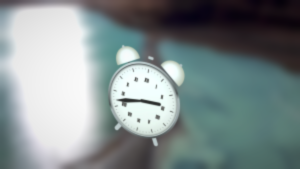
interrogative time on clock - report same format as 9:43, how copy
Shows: 2:42
